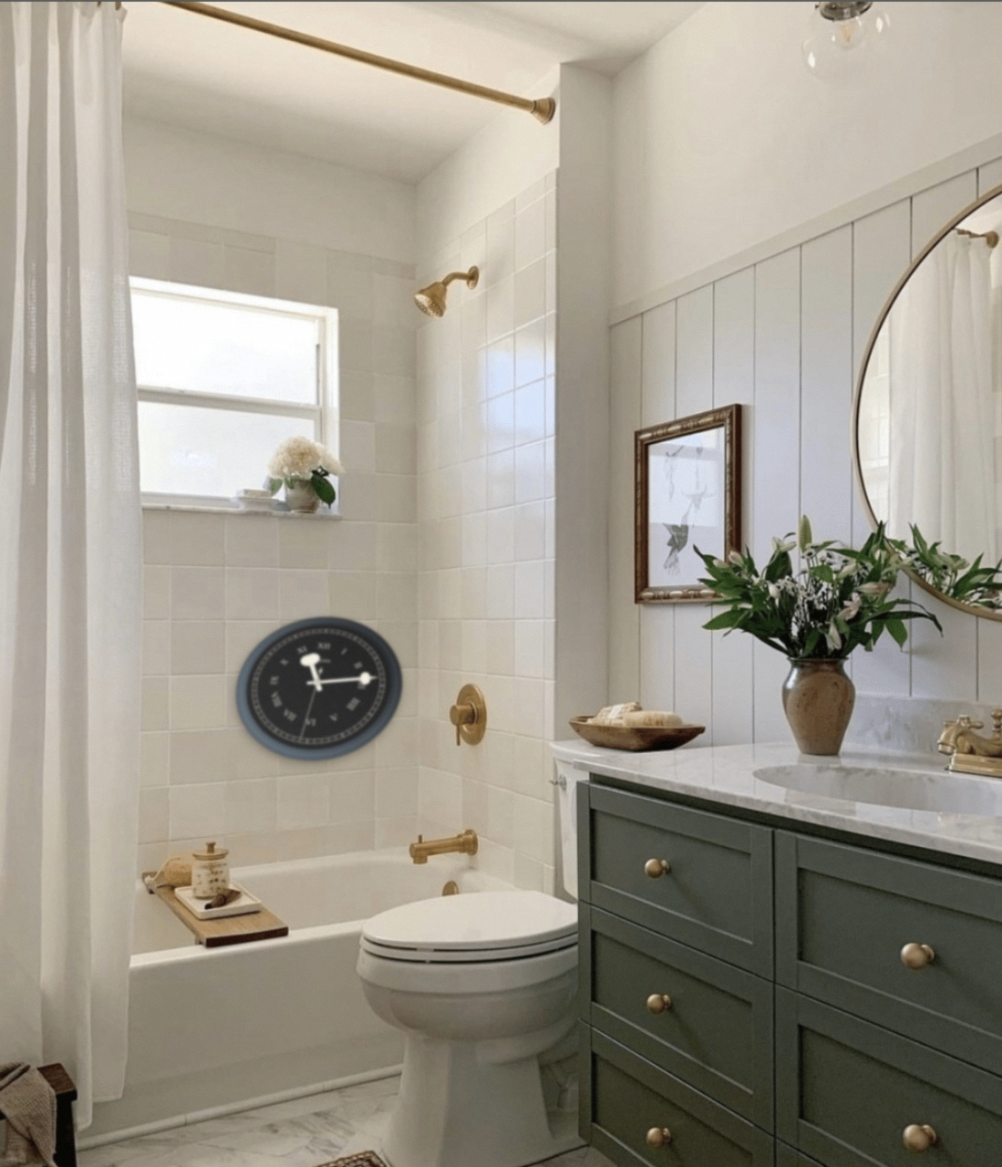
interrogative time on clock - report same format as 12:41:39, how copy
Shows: 11:13:31
